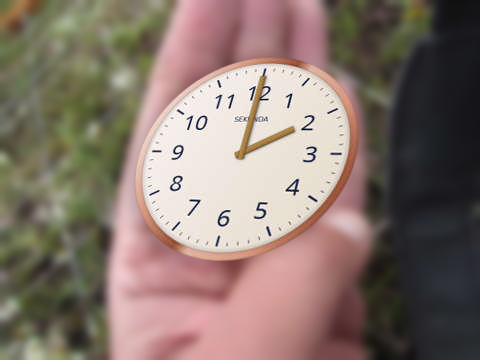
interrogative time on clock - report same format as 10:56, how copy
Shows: 2:00
